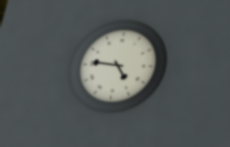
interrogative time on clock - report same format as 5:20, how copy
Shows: 4:46
